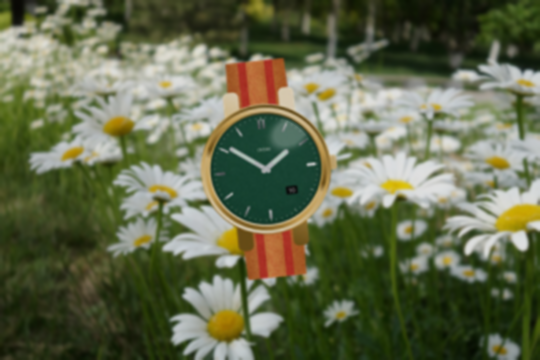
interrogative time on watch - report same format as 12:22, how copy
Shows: 1:51
